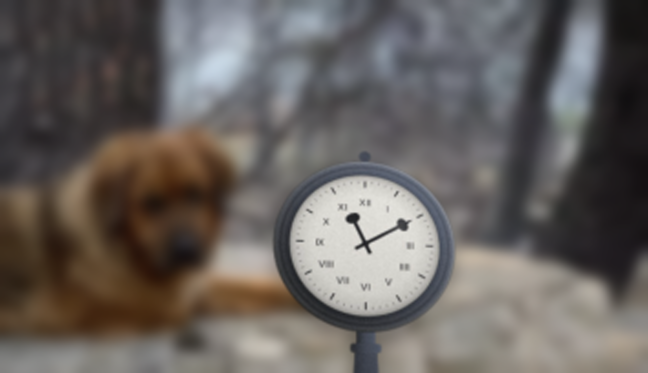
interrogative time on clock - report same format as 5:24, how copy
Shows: 11:10
